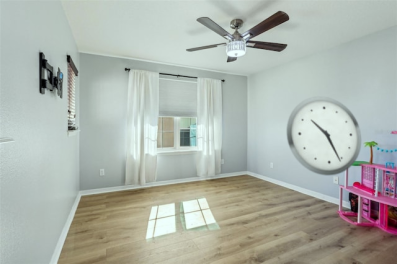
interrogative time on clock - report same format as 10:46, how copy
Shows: 10:26
